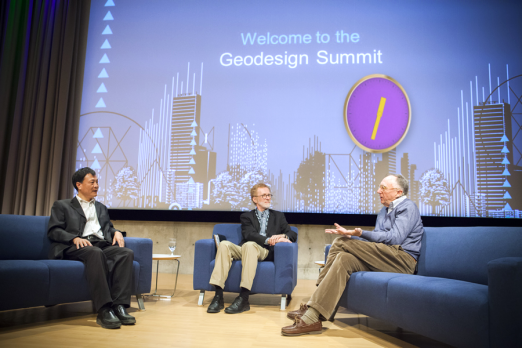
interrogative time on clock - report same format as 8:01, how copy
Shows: 12:33
